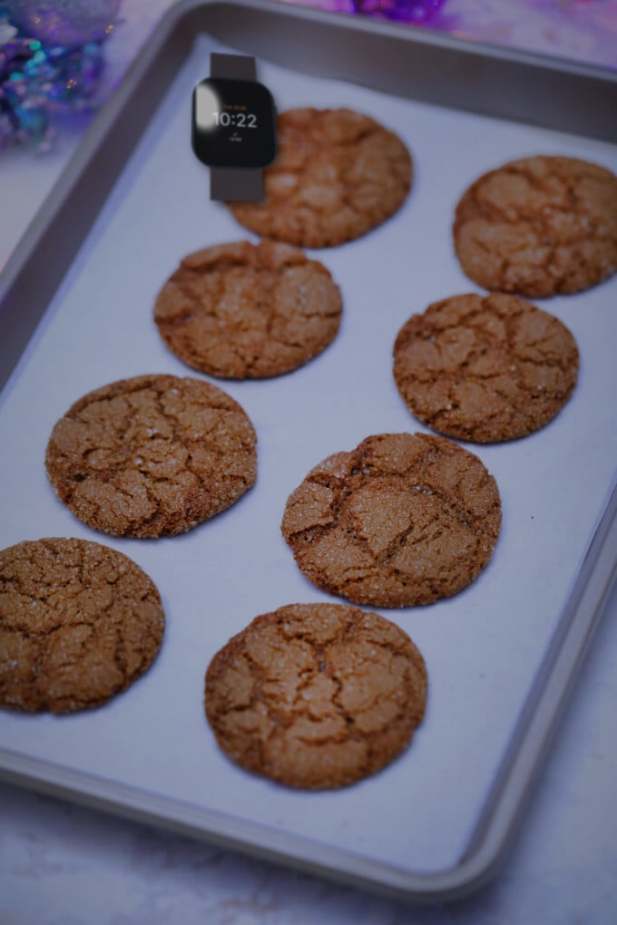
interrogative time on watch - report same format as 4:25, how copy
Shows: 10:22
